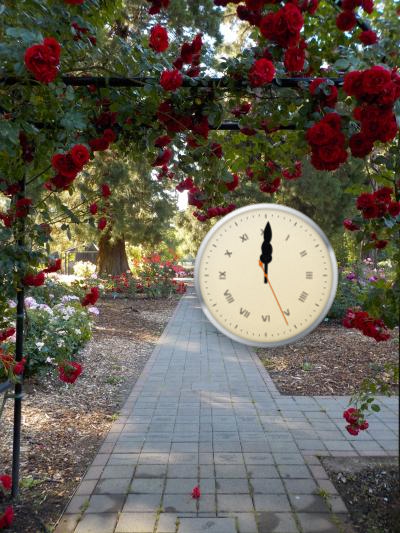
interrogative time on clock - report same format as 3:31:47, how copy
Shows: 12:00:26
